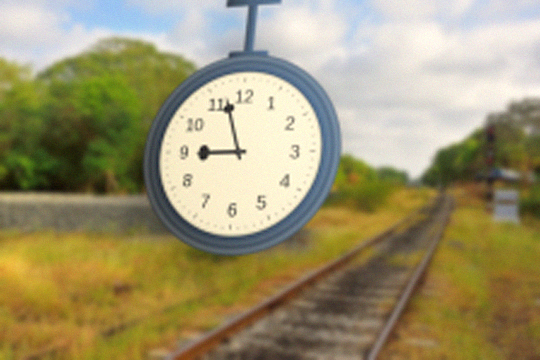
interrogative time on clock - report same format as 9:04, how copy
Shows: 8:57
